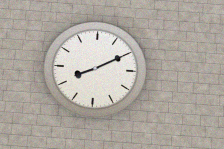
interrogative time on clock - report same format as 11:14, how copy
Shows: 8:10
